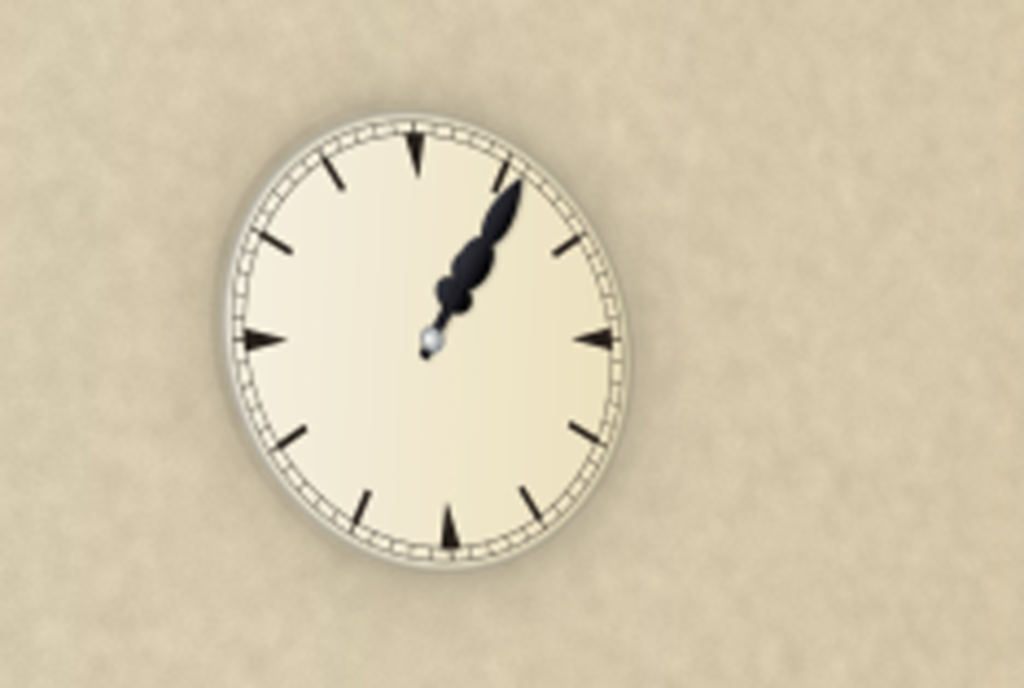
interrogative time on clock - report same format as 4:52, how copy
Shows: 1:06
